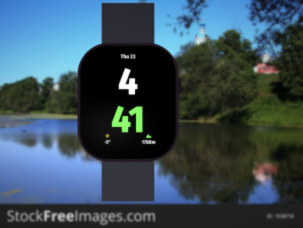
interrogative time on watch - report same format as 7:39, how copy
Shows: 4:41
